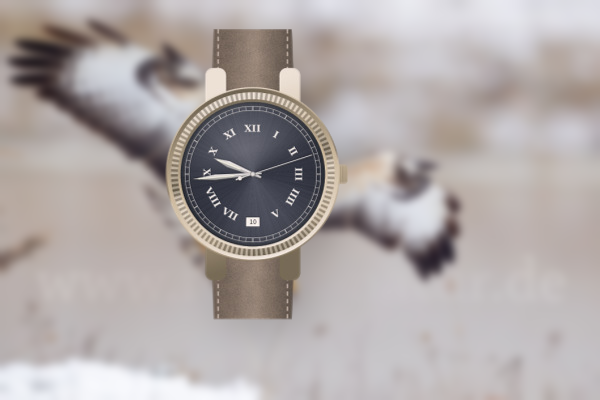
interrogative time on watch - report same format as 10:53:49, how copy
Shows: 9:44:12
